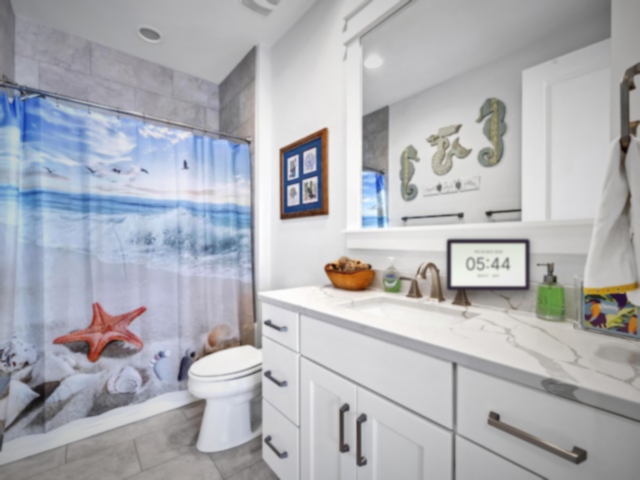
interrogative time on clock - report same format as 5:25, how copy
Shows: 5:44
